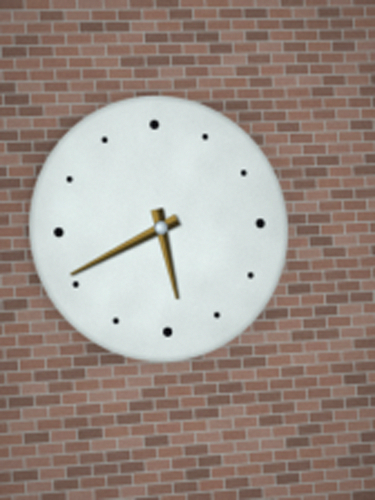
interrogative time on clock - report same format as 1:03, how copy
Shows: 5:41
